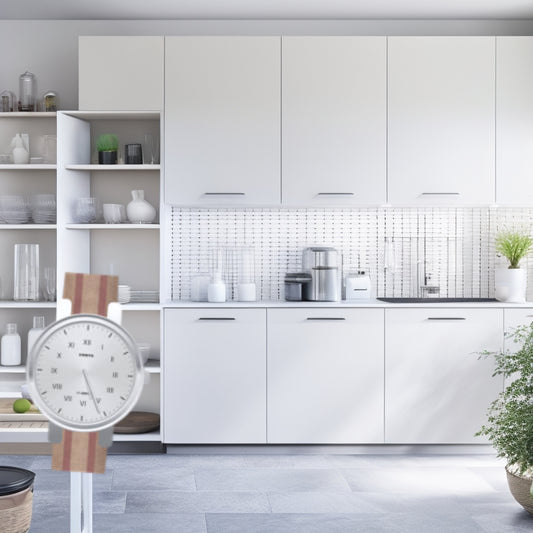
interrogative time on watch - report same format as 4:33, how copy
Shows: 5:26
